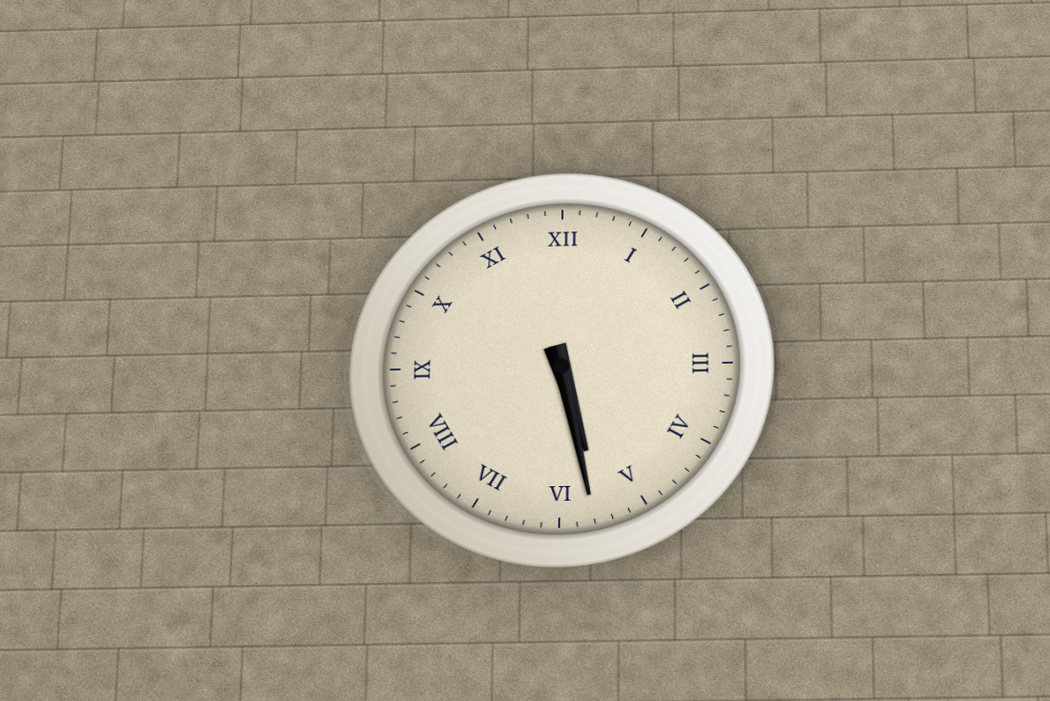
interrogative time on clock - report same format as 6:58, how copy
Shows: 5:28
